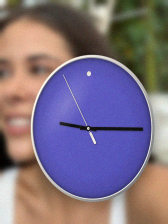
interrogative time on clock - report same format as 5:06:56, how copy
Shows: 9:14:55
